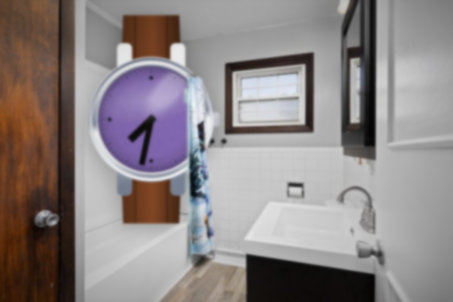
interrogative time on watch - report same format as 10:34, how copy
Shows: 7:32
